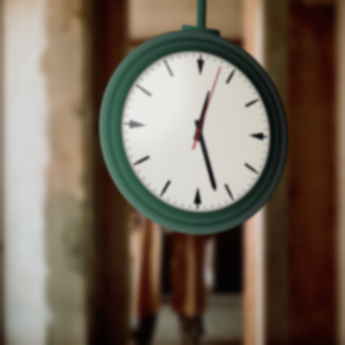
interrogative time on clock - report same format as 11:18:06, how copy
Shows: 12:27:03
